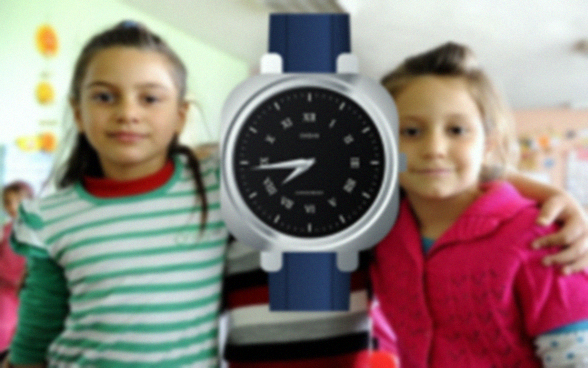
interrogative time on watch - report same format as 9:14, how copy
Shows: 7:44
